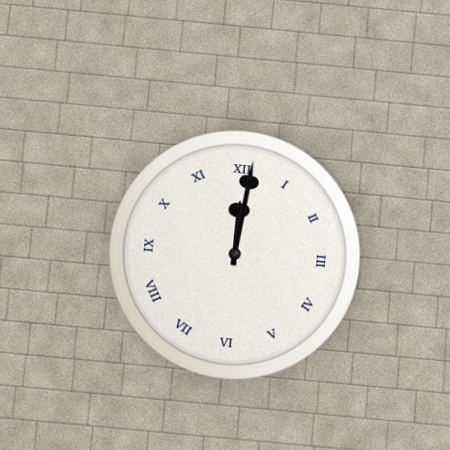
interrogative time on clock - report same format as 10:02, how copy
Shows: 12:01
